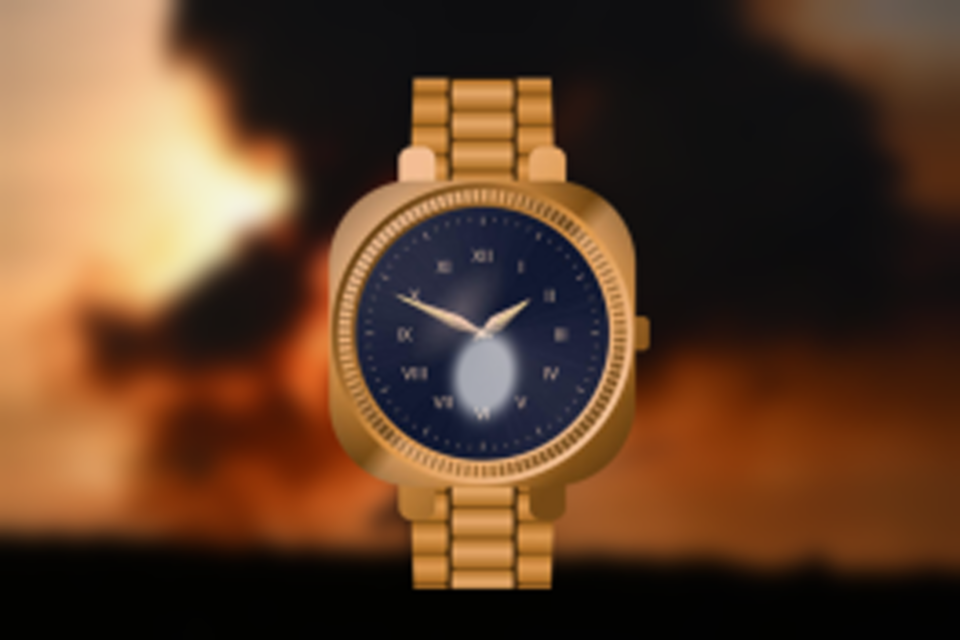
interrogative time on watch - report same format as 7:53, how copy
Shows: 1:49
